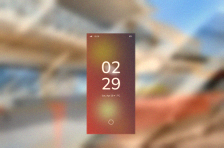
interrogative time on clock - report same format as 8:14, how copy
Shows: 2:29
